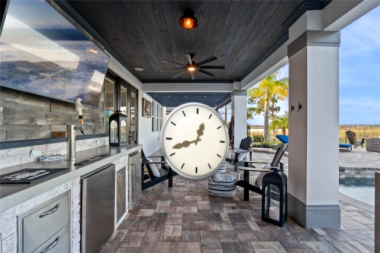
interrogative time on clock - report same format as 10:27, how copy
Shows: 12:42
